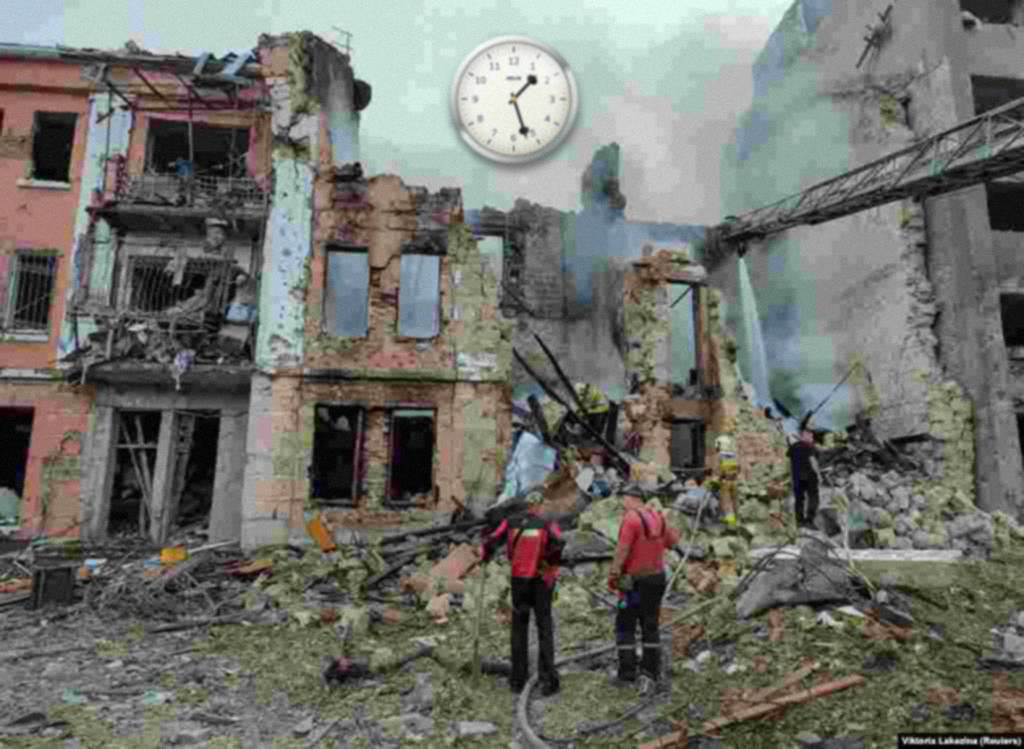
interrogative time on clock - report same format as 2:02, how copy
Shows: 1:27
